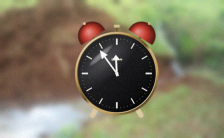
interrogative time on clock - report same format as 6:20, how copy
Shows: 11:54
